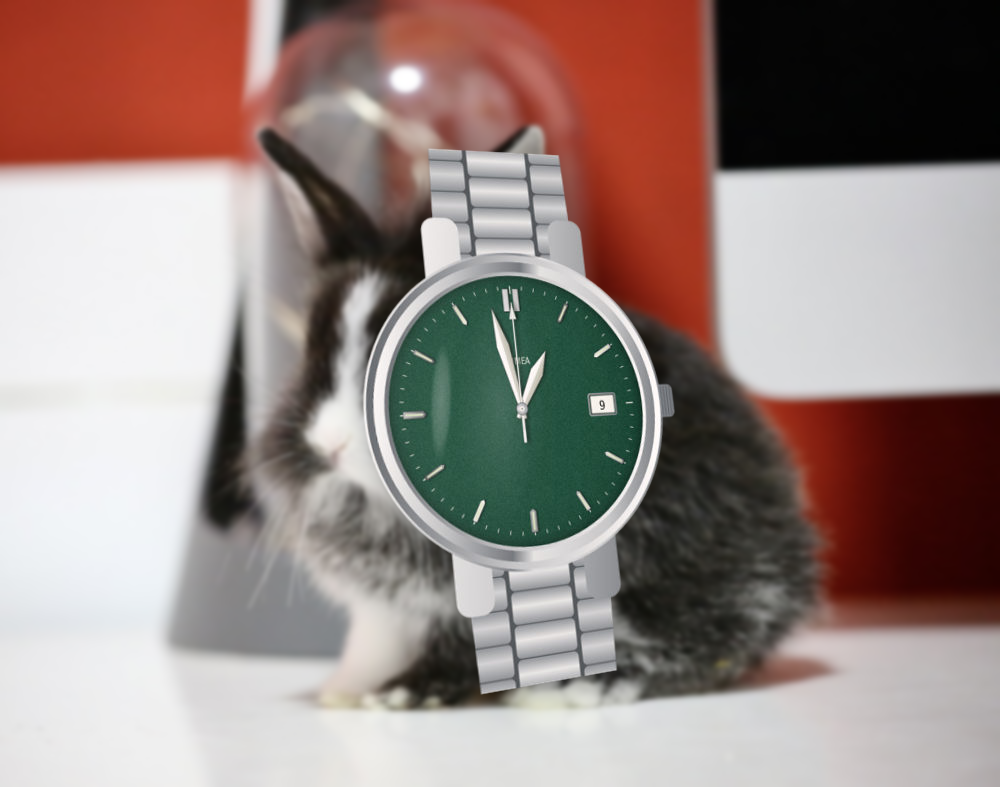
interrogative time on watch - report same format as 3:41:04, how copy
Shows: 12:58:00
